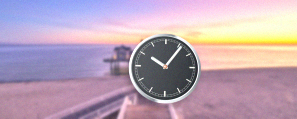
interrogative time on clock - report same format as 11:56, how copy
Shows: 10:06
